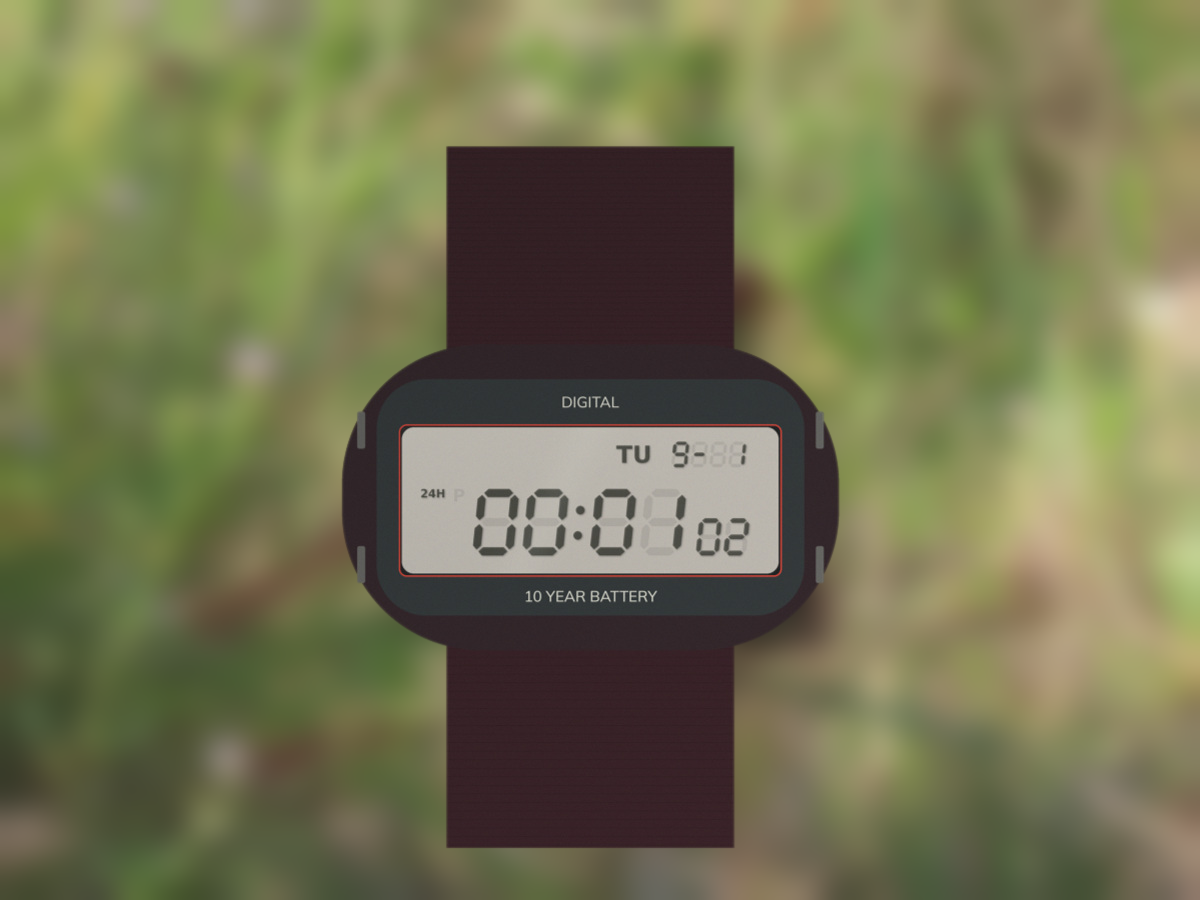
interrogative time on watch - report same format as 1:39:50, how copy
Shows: 0:01:02
